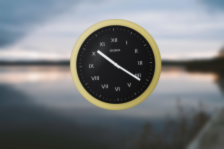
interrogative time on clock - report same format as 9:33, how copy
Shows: 10:21
